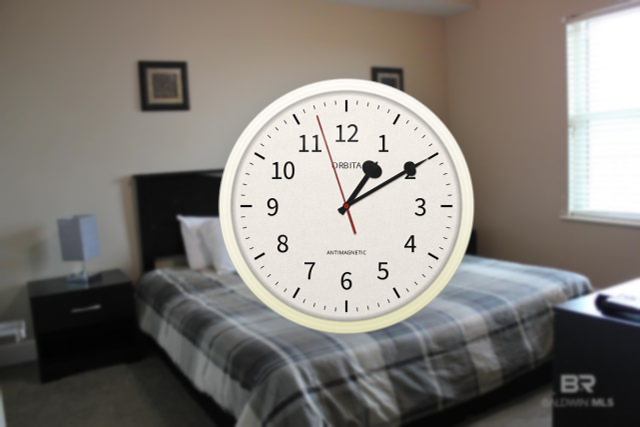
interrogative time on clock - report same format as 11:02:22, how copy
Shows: 1:09:57
